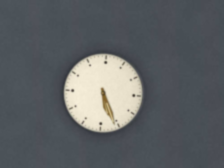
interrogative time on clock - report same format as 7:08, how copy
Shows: 5:26
